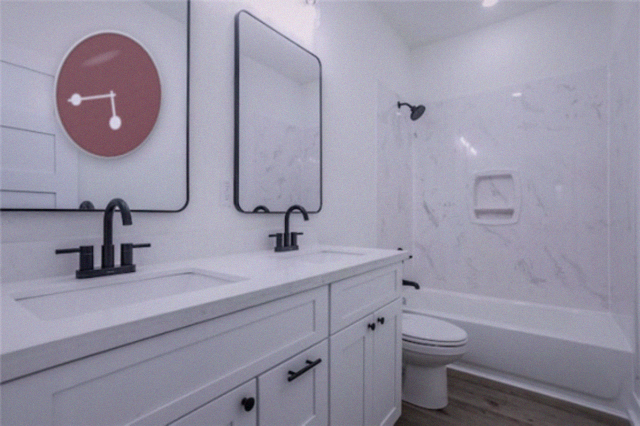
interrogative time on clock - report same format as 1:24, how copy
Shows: 5:44
